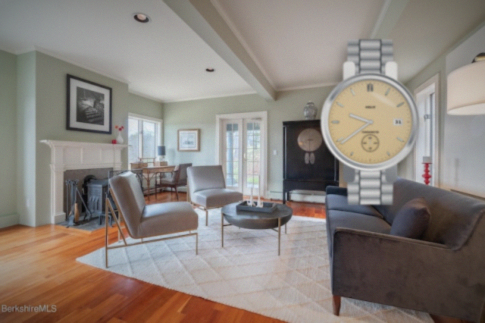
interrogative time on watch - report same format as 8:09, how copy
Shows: 9:39
